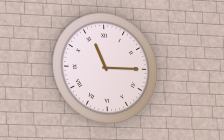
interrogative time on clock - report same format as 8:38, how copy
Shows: 11:15
